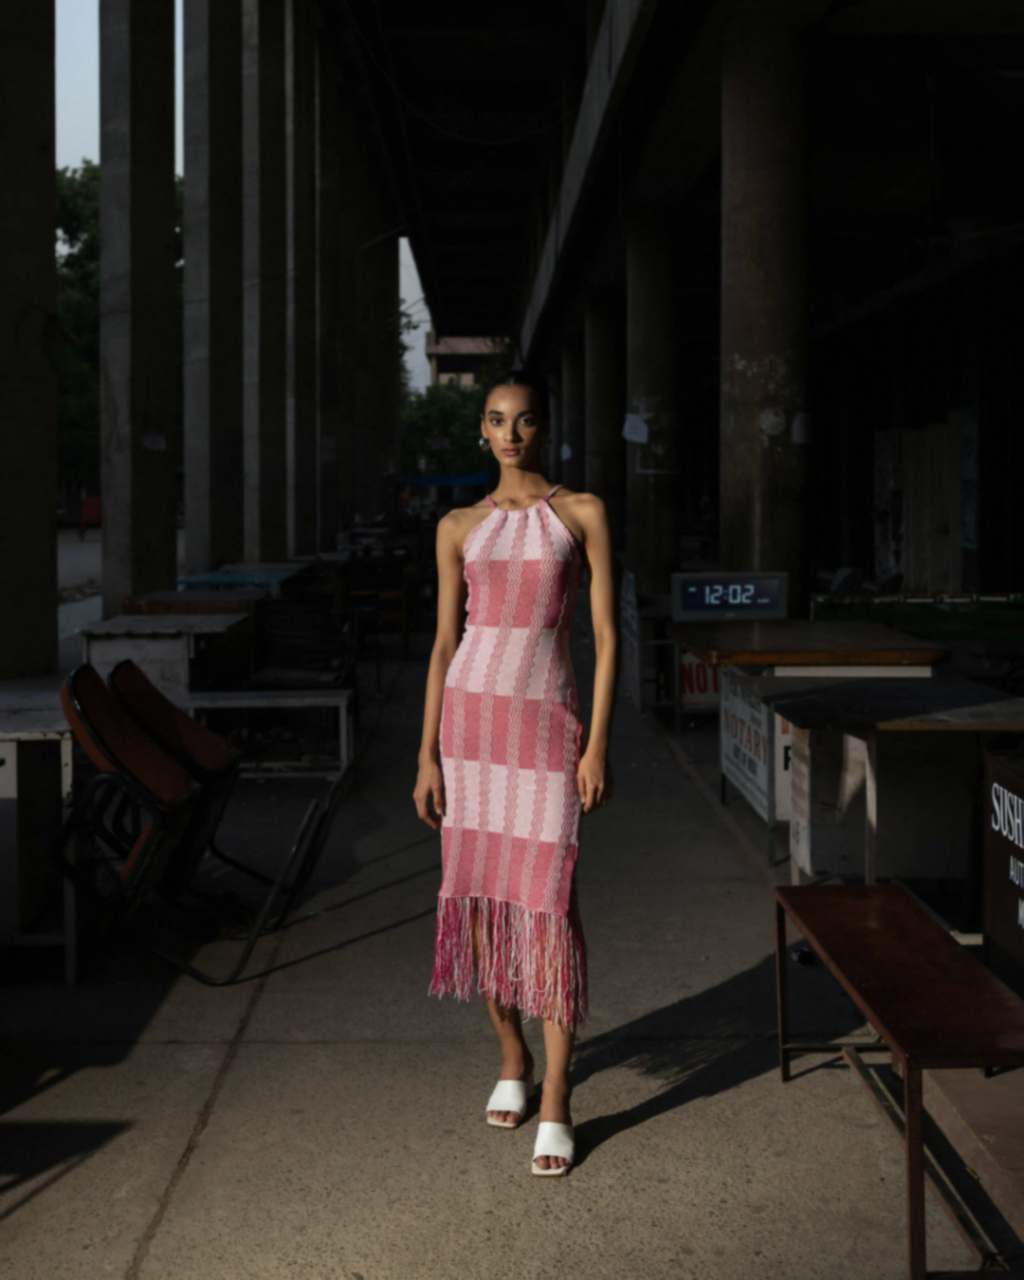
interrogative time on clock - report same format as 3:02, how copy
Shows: 12:02
